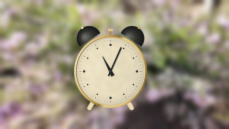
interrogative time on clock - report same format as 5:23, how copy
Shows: 11:04
